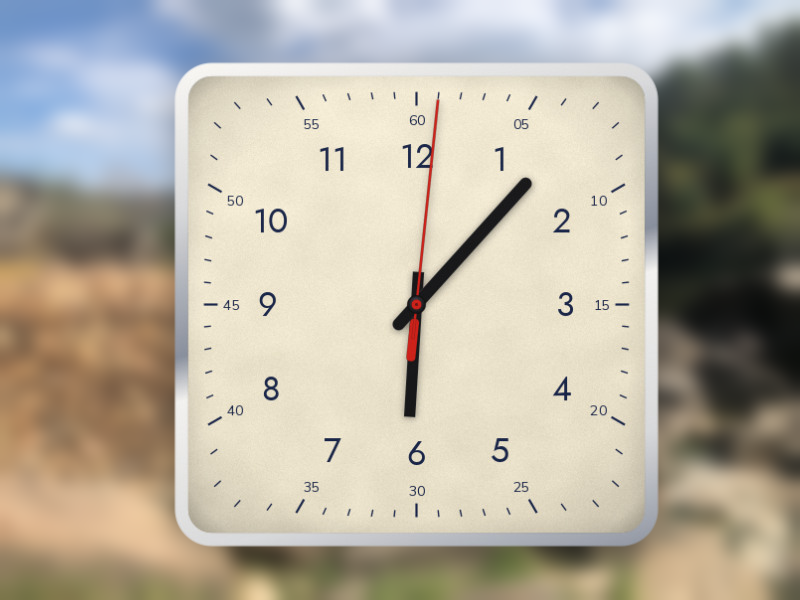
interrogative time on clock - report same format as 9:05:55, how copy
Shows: 6:07:01
